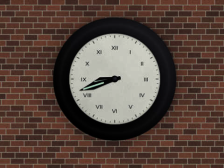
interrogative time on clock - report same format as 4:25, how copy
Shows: 8:42
